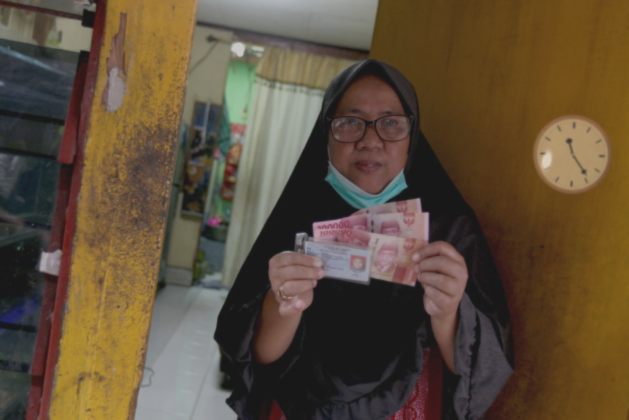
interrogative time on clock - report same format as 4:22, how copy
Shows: 11:24
